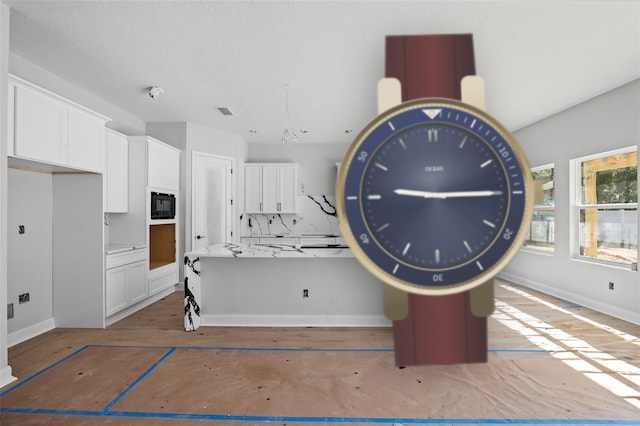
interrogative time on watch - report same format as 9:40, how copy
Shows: 9:15
